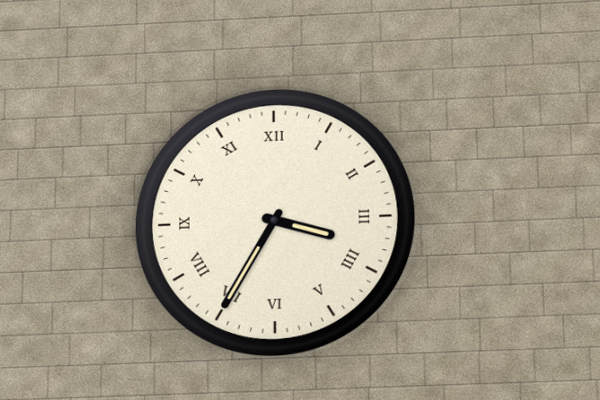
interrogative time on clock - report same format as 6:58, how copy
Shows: 3:35
